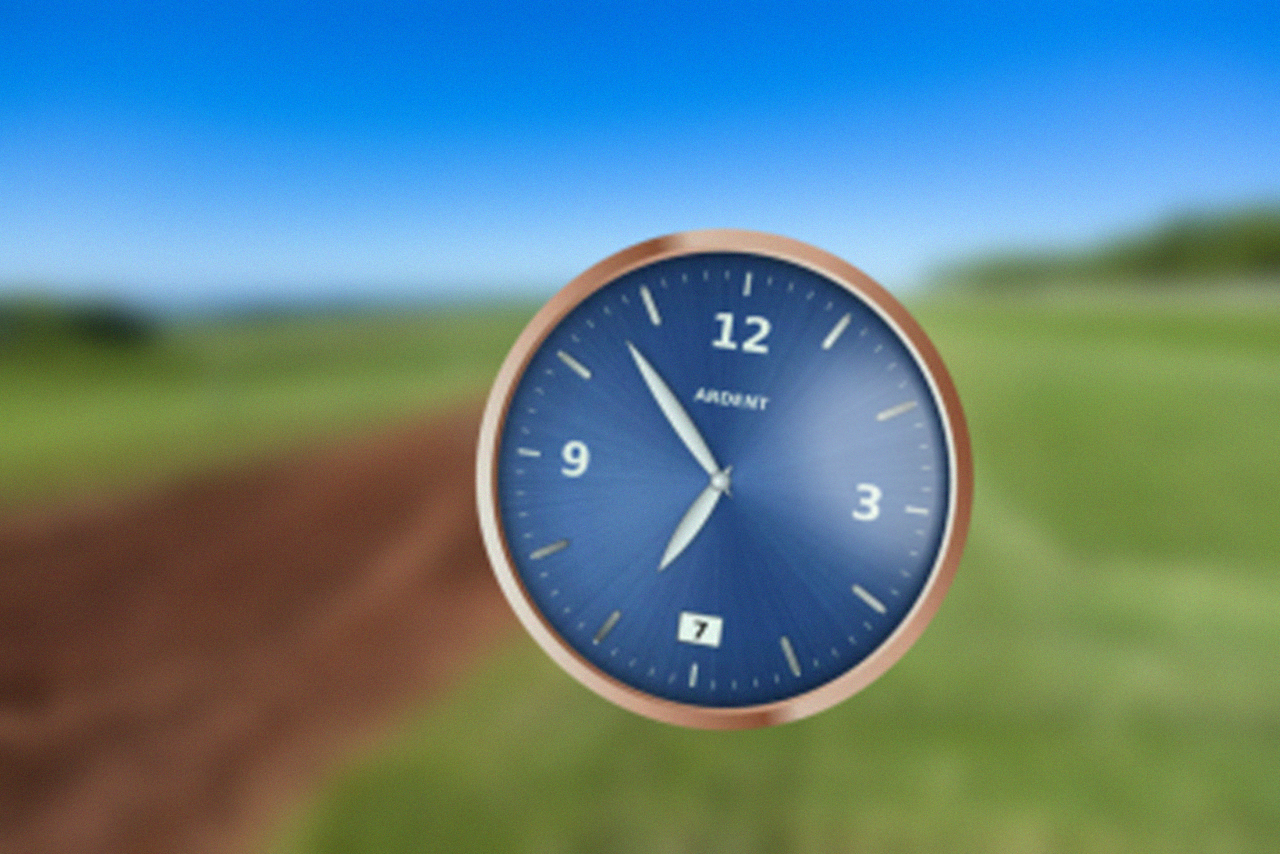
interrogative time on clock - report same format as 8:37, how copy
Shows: 6:53
